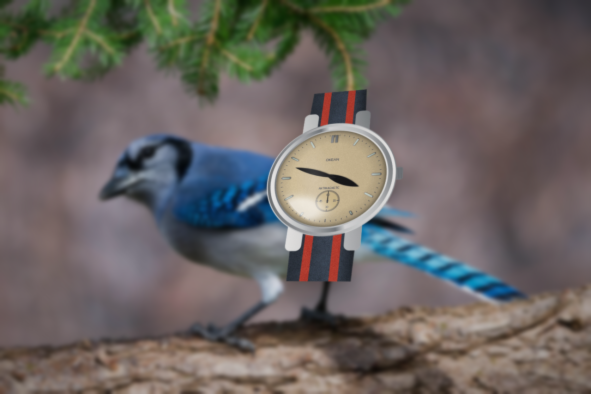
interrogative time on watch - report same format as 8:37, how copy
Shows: 3:48
